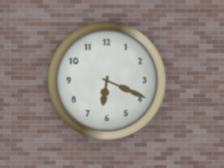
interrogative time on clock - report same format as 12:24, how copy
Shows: 6:19
